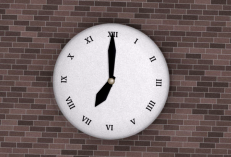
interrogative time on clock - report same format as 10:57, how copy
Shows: 7:00
